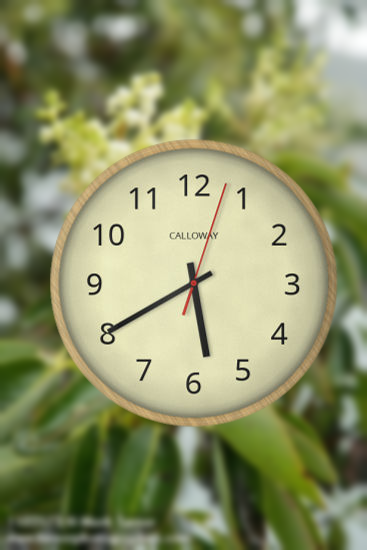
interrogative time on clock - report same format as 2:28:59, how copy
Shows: 5:40:03
